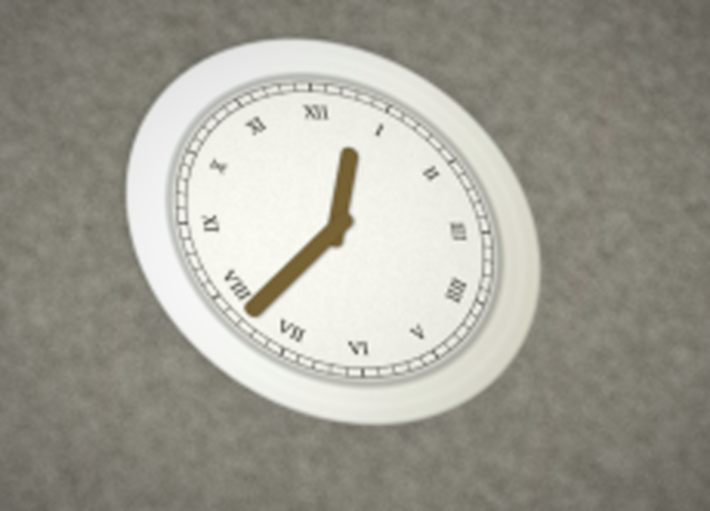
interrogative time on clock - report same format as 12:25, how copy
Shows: 12:38
